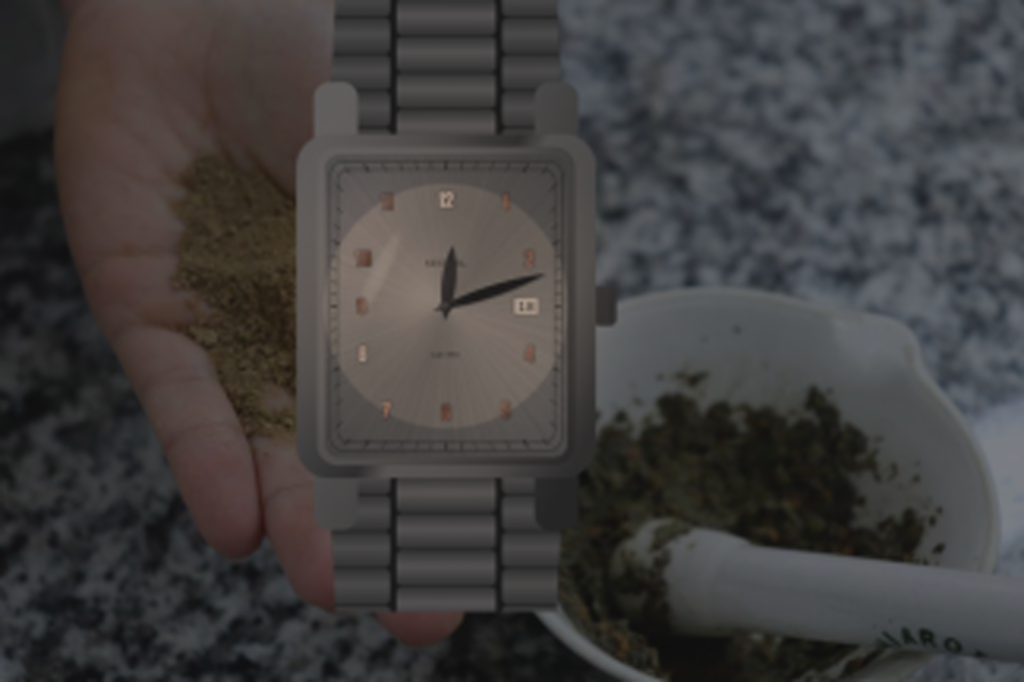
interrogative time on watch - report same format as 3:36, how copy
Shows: 12:12
